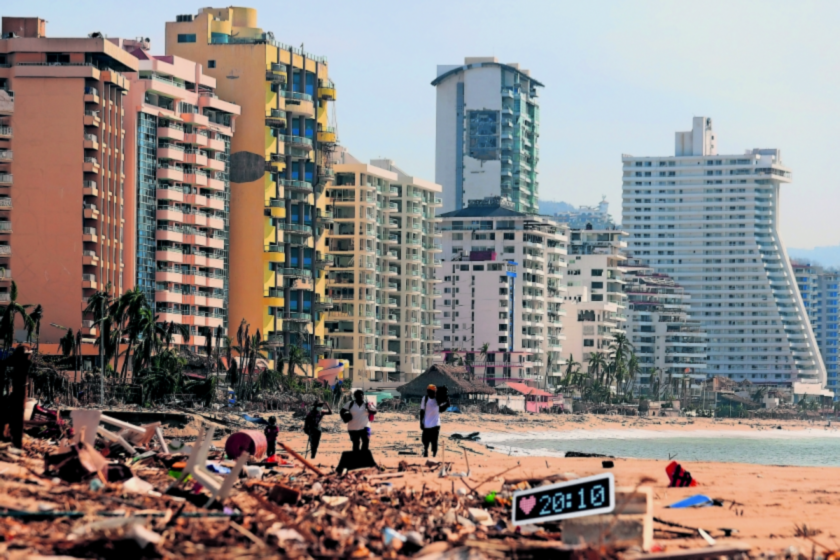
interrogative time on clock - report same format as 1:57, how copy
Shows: 20:10
